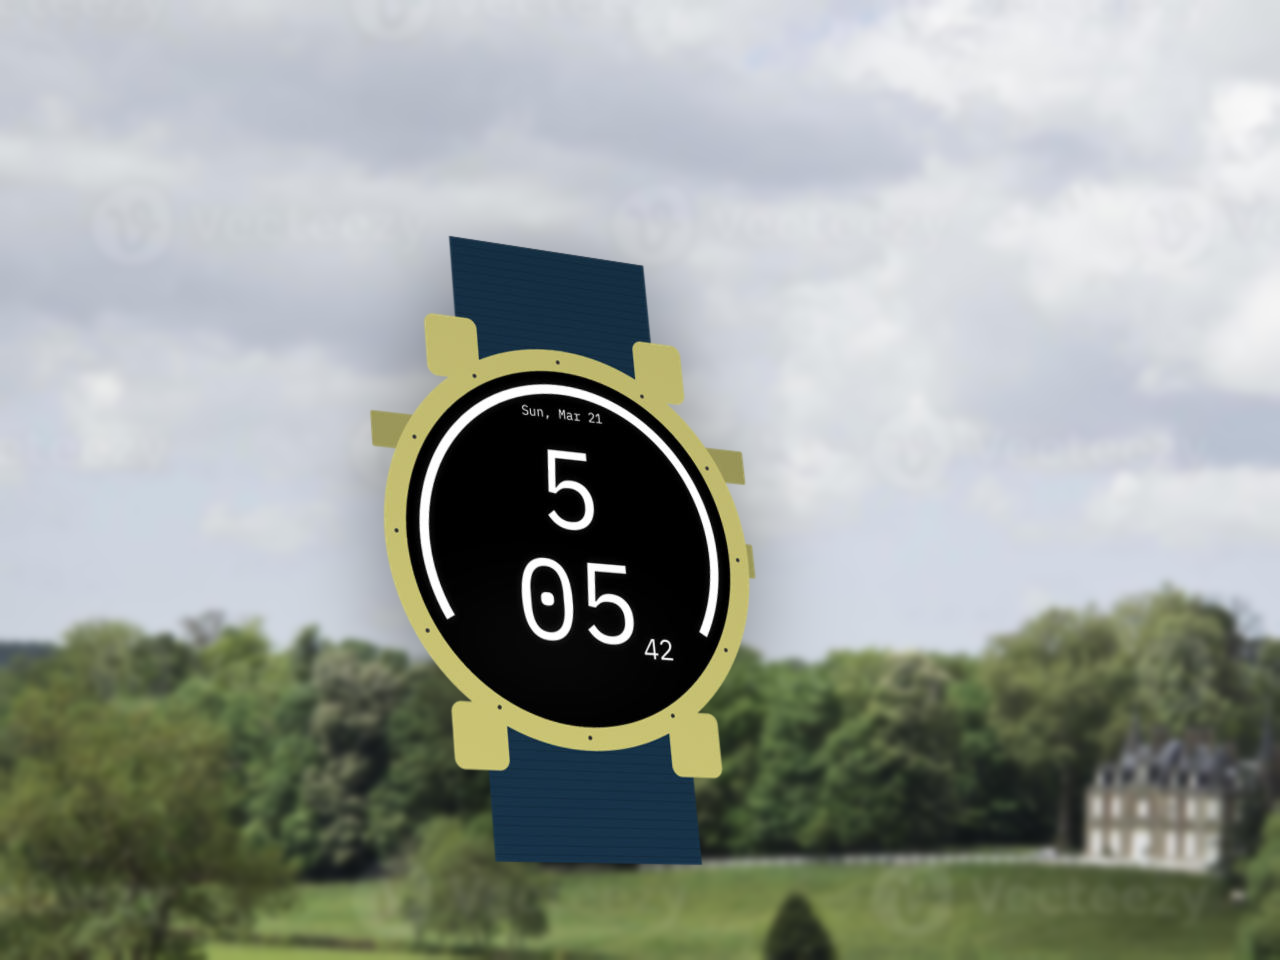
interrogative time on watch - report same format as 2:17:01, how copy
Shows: 5:05:42
